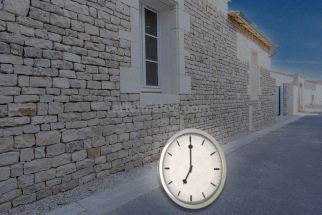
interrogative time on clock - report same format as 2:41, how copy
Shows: 7:00
